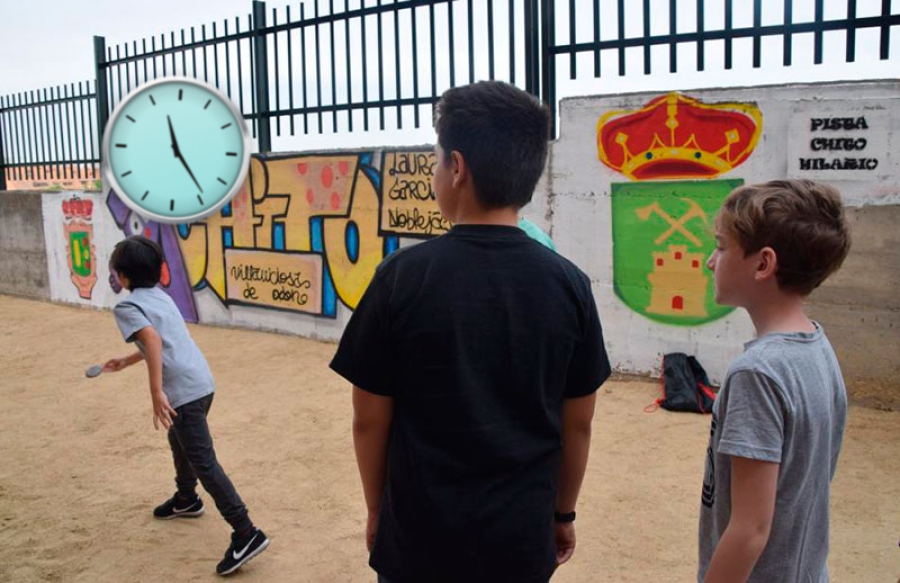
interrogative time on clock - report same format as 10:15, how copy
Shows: 11:24
